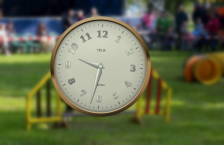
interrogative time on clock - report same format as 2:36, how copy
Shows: 9:32
